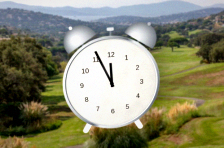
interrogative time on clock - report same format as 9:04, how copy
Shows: 11:56
